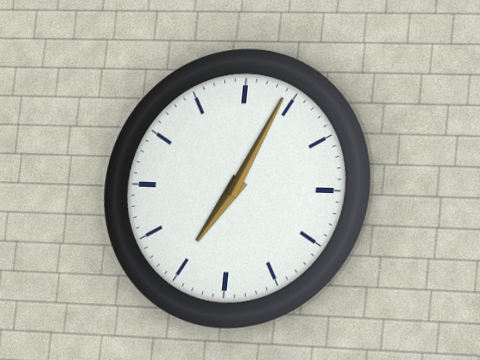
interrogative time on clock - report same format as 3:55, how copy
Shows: 7:04
